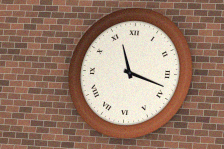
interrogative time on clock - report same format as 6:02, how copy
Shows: 11:18
